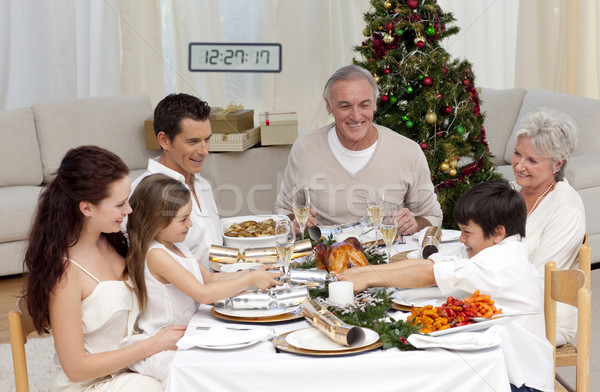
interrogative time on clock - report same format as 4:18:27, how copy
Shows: 12:27:17
